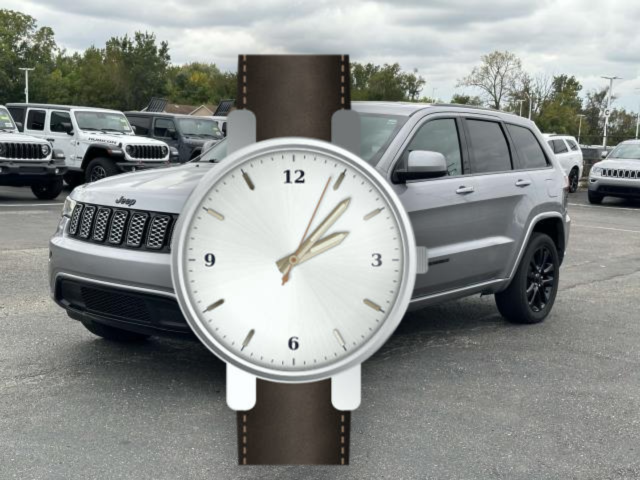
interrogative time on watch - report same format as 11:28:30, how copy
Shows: 2:07:04
